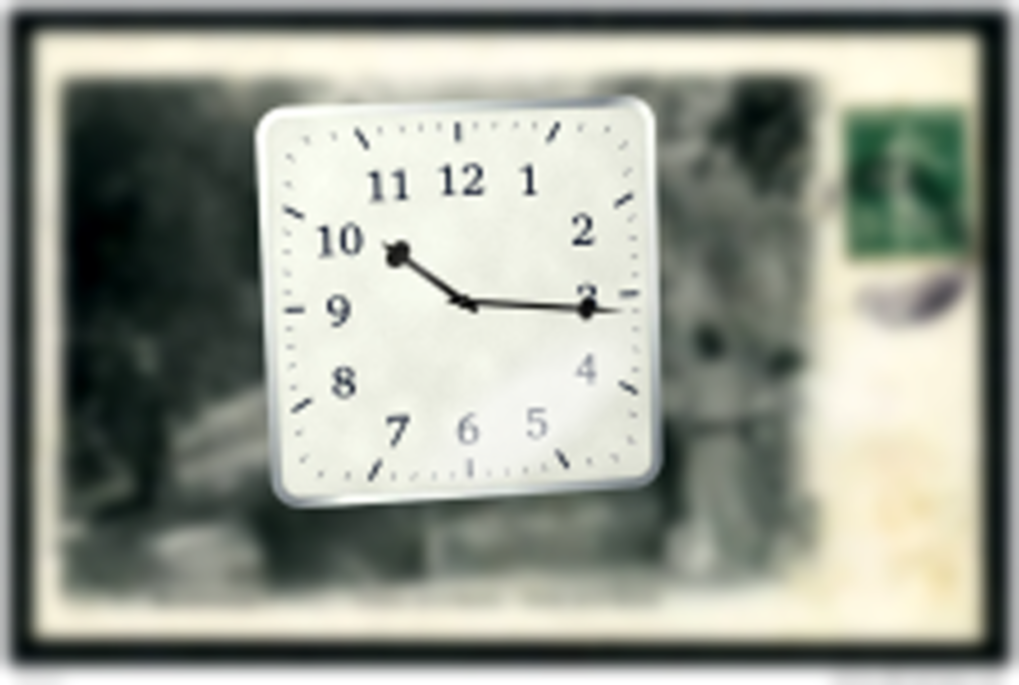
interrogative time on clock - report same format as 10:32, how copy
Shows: 10:16
